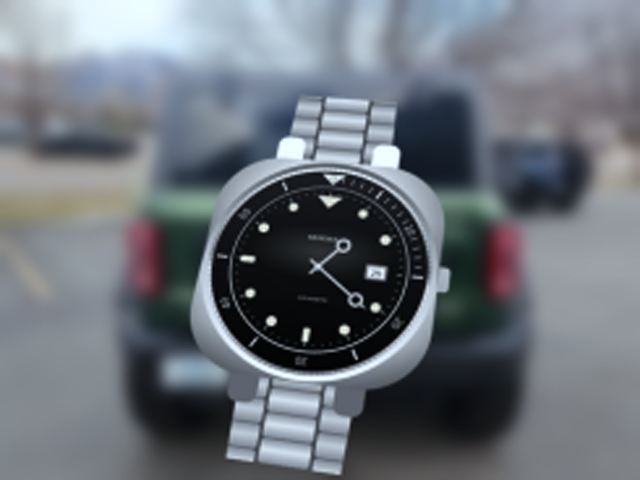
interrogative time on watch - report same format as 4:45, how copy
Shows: 1:21
